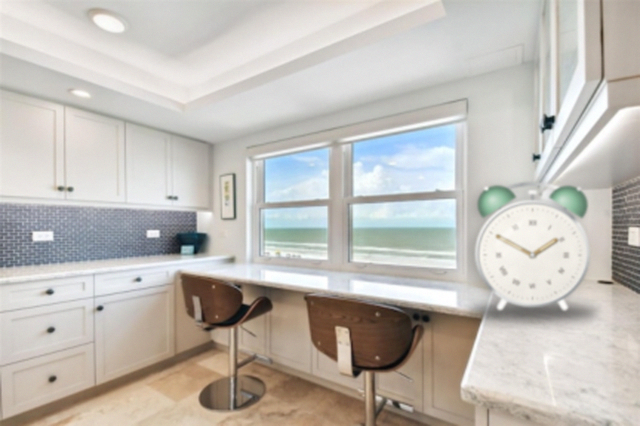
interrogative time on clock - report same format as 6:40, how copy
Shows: 1:50
